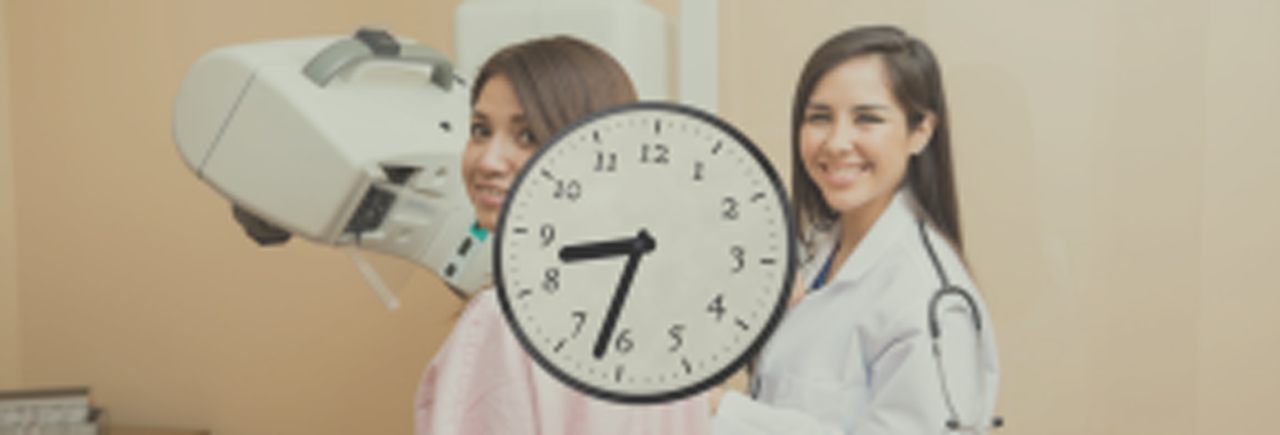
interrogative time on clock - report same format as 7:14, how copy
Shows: 8:32
